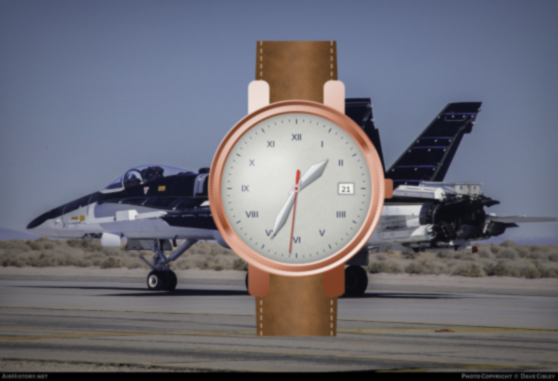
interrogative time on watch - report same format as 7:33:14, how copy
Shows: 1:34:31
